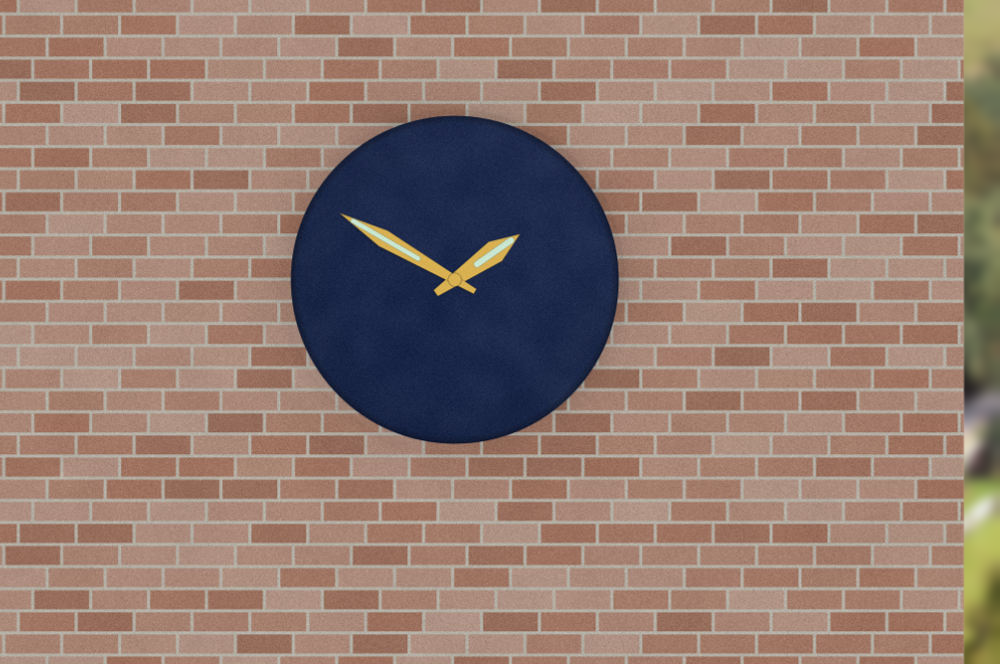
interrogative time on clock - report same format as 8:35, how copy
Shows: 1:50
